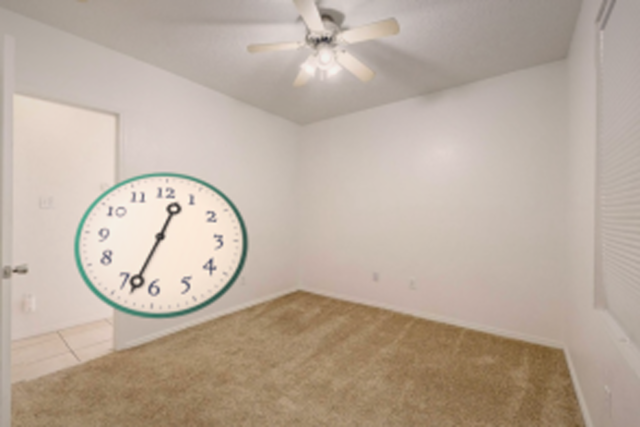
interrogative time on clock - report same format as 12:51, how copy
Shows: 12:33
